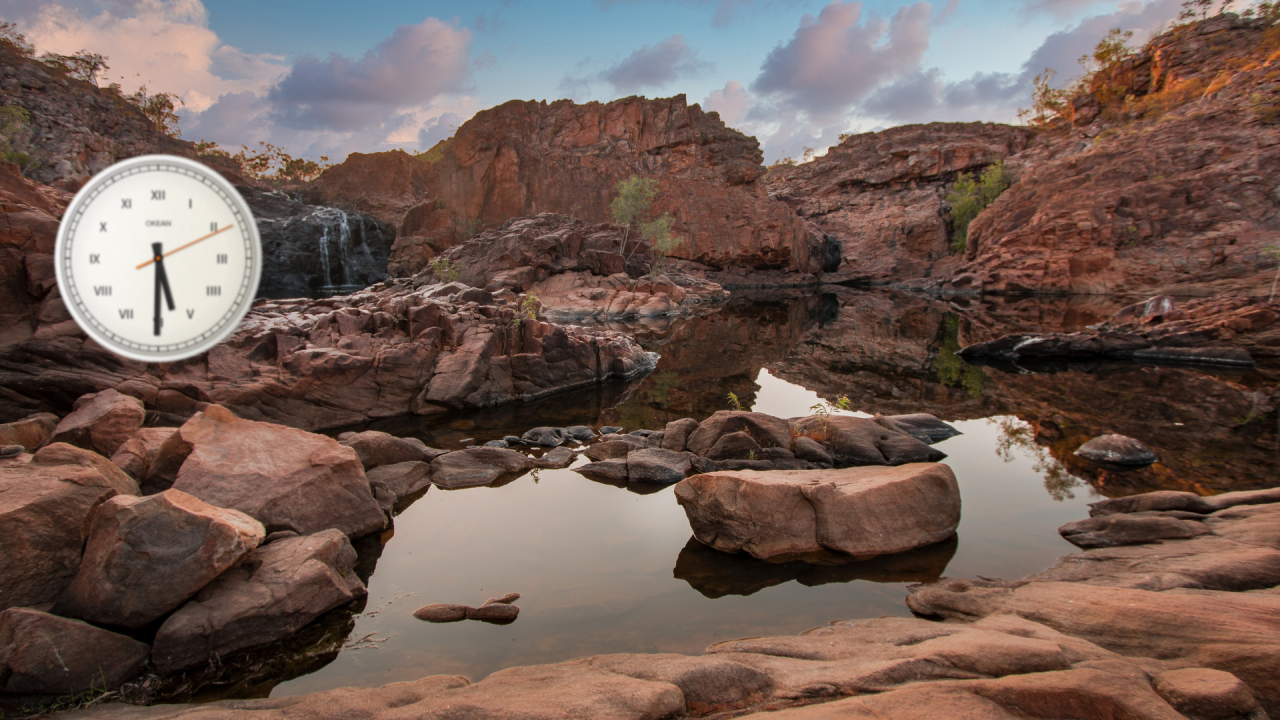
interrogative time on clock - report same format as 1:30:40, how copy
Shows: 5:30:11
